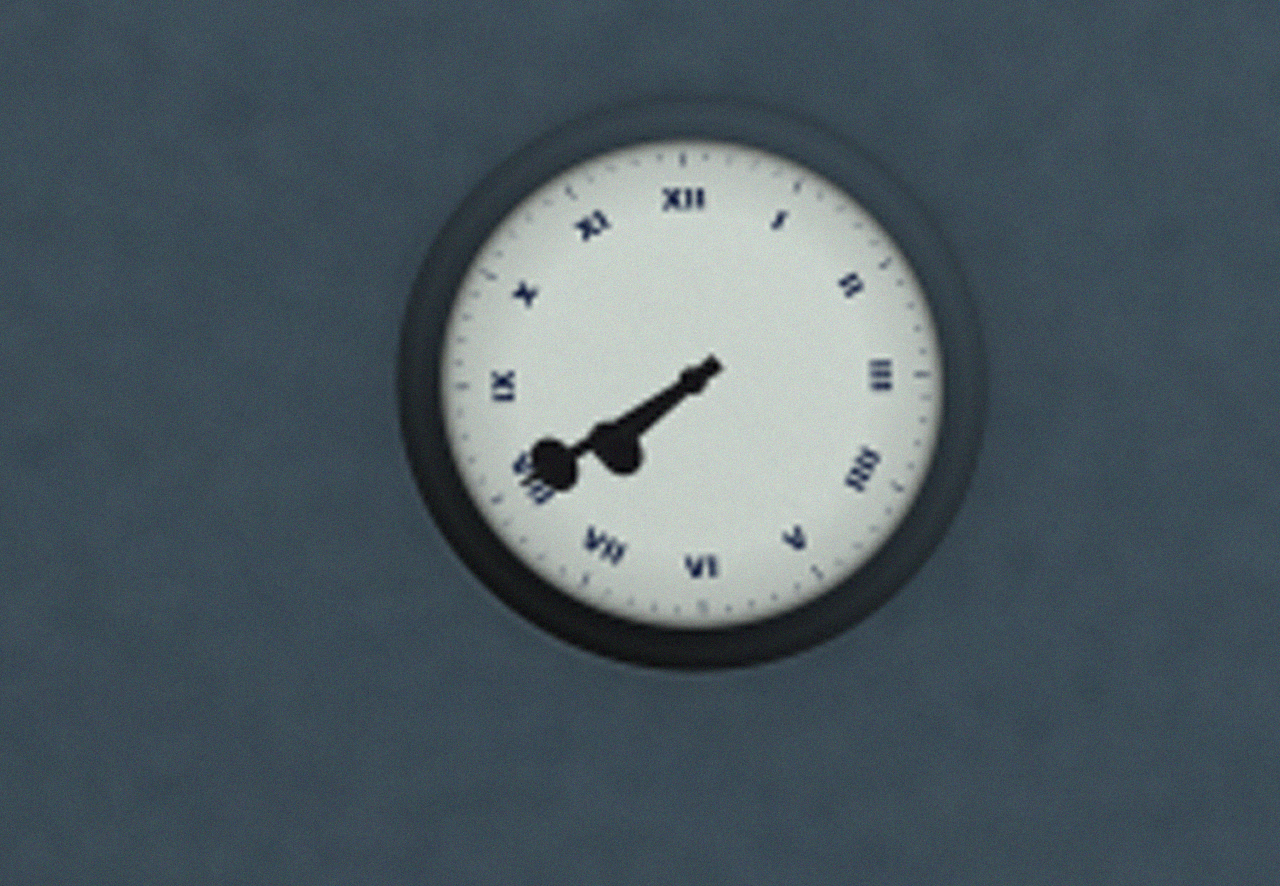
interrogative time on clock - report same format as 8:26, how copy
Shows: 7:40
